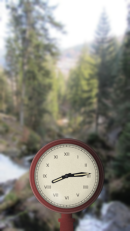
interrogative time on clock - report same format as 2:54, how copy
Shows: 8:14
